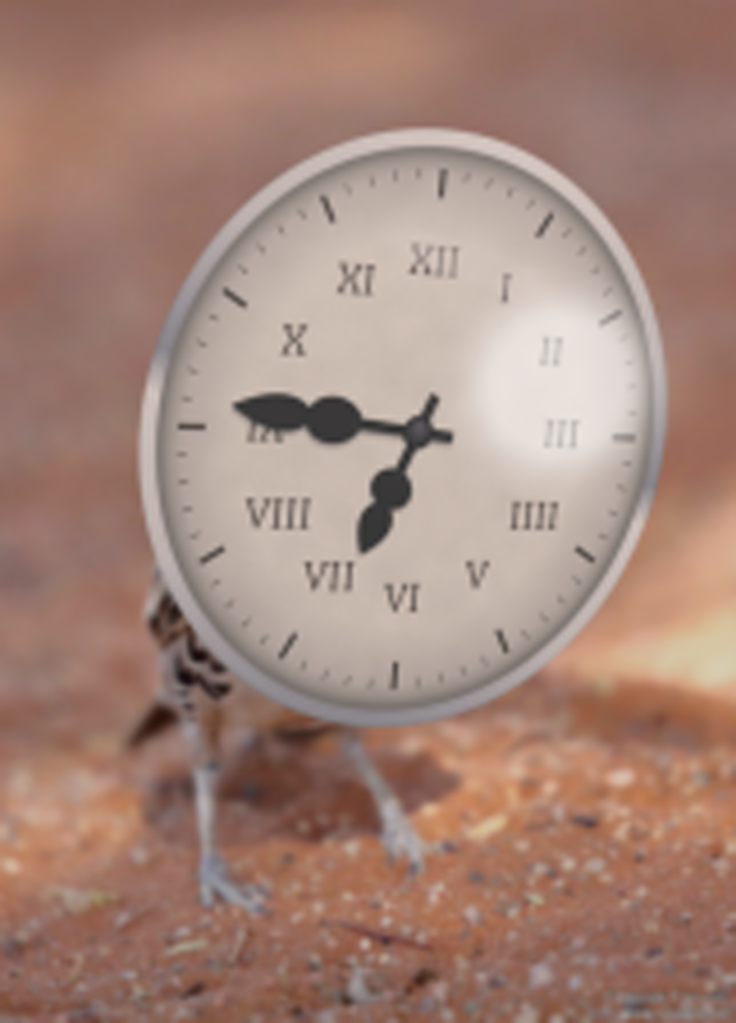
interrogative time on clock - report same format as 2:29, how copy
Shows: 6:46
